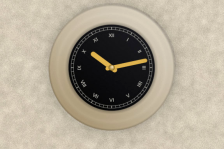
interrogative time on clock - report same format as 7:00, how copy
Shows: 10:13
